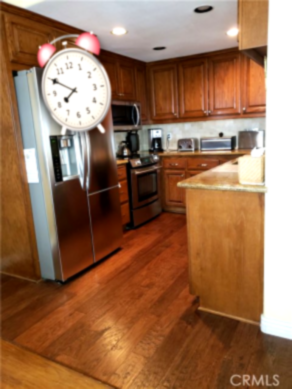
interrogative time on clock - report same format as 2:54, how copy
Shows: 7:50
